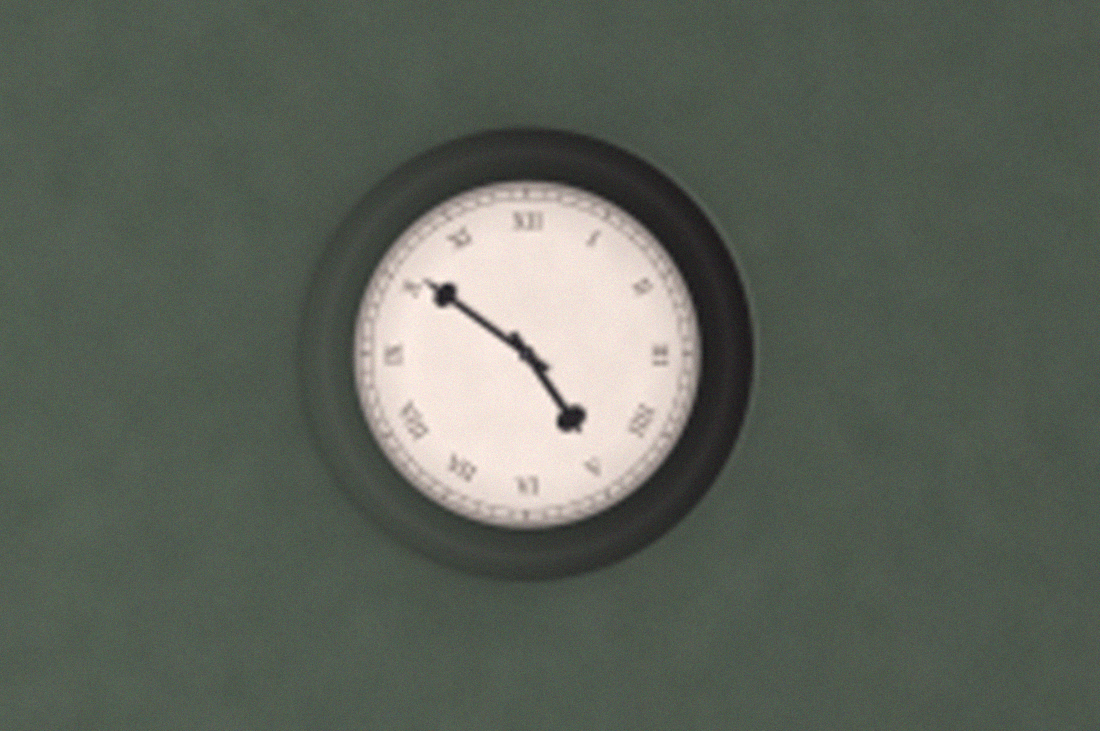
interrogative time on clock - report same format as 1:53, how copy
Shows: 4:51
